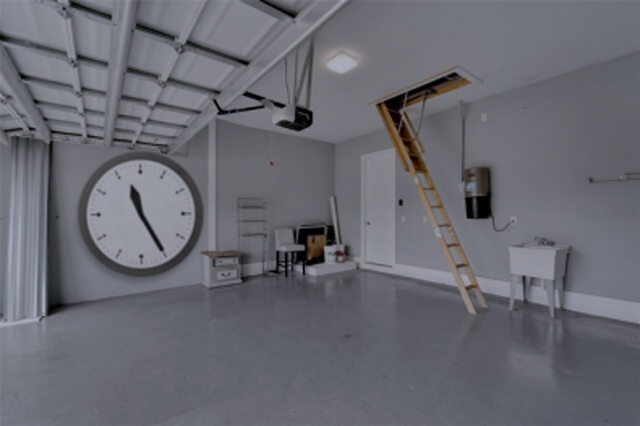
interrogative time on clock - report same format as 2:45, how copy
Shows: 11:25
